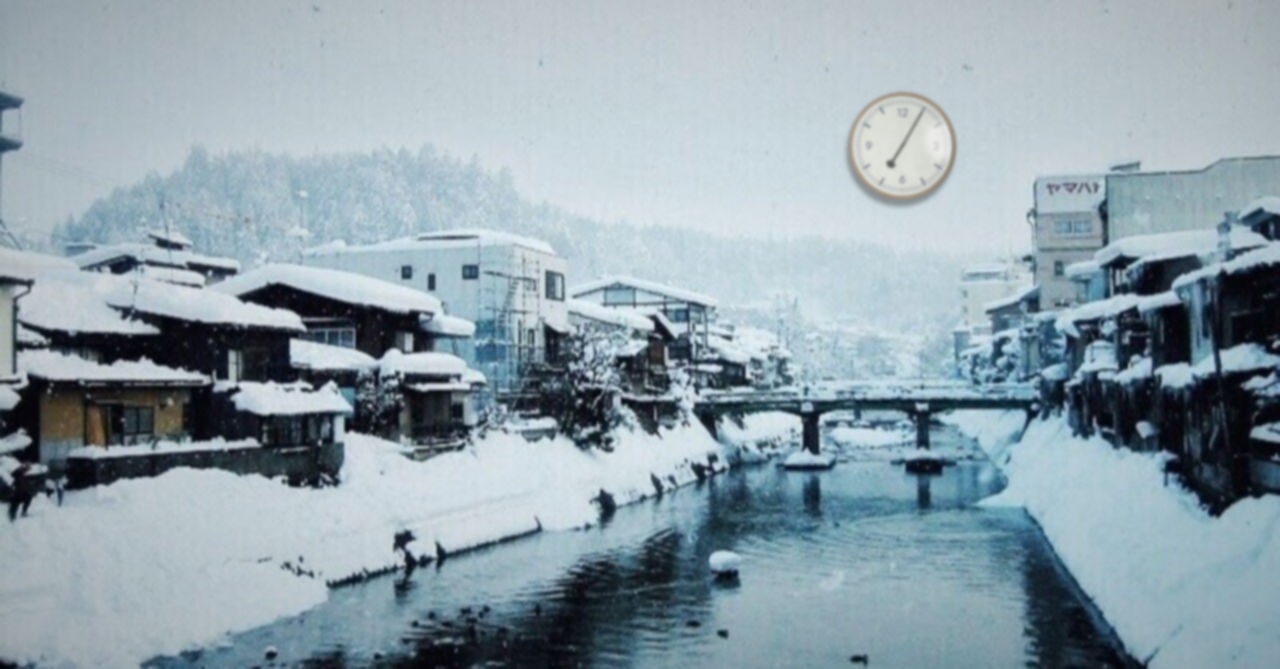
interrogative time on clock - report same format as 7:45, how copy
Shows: 7:05
